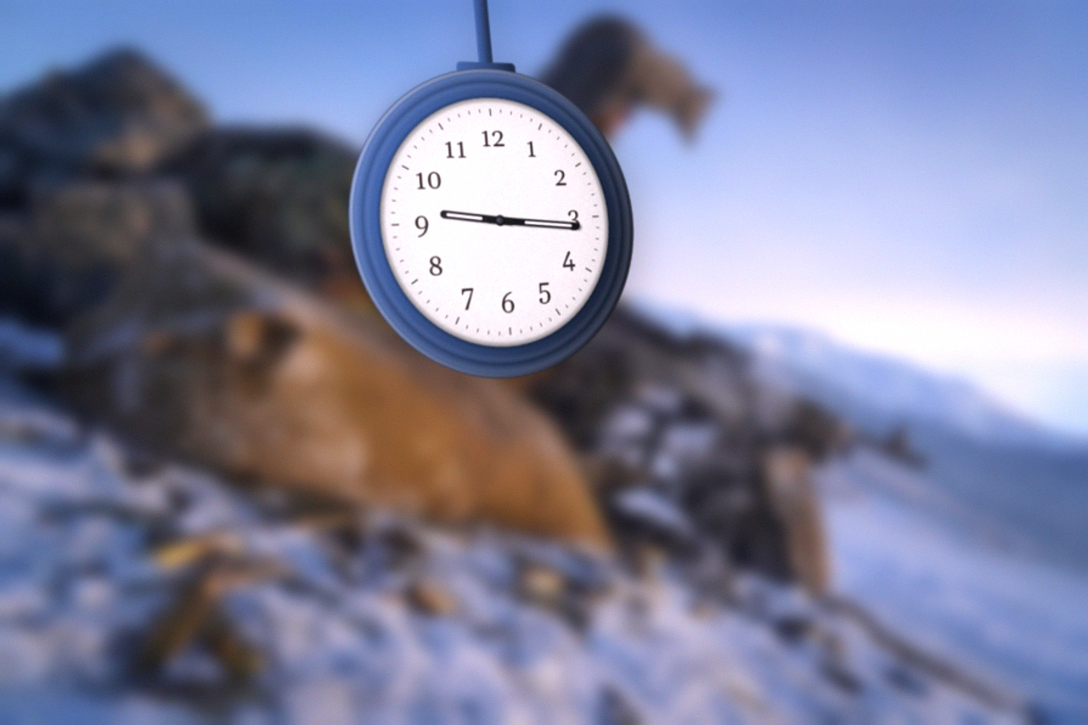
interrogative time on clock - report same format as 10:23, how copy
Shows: 9:16
